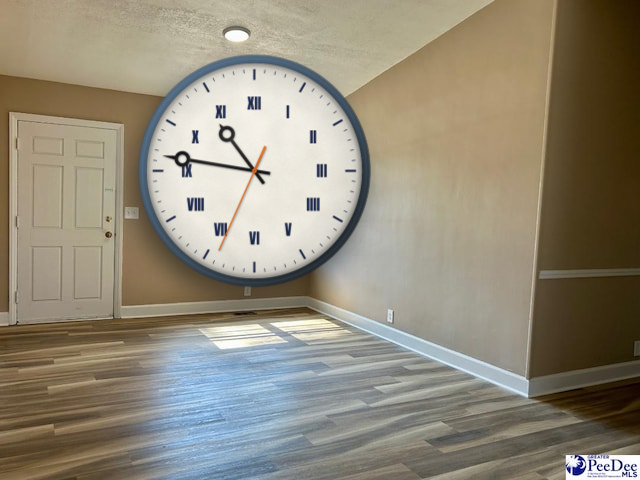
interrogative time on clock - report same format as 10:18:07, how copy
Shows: 10:46:34
